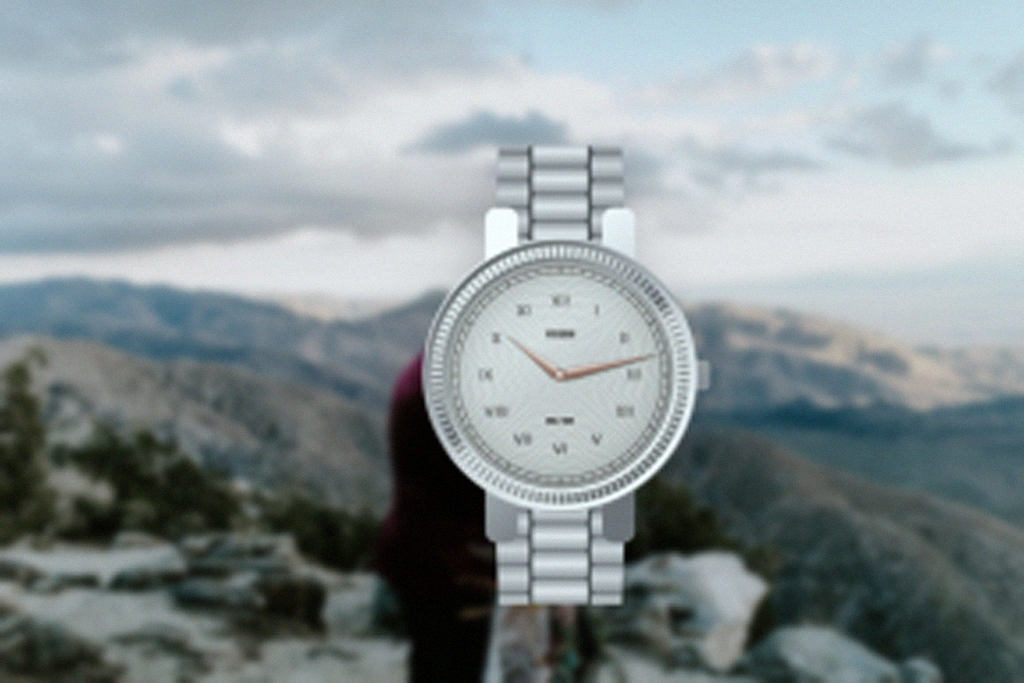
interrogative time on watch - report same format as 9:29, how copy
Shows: 10:13
